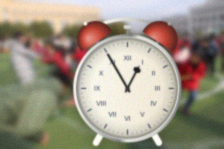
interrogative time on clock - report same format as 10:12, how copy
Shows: 12:55
